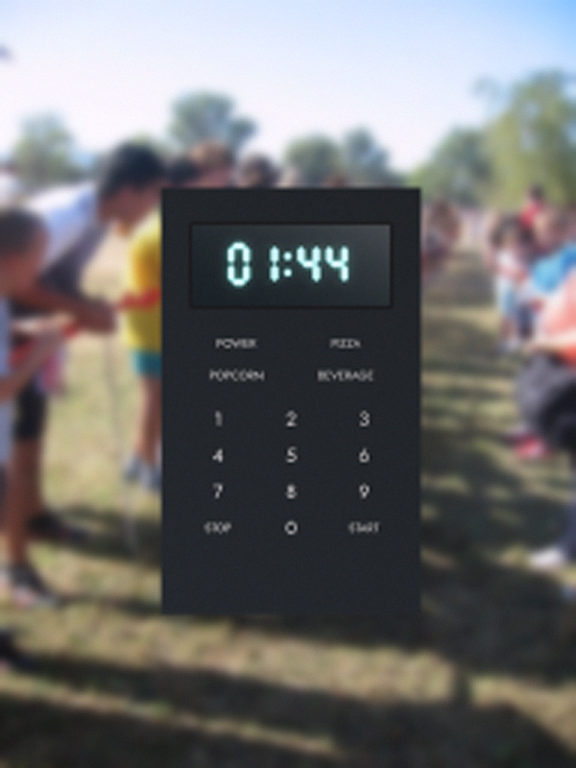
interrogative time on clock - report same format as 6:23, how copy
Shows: 1:44
